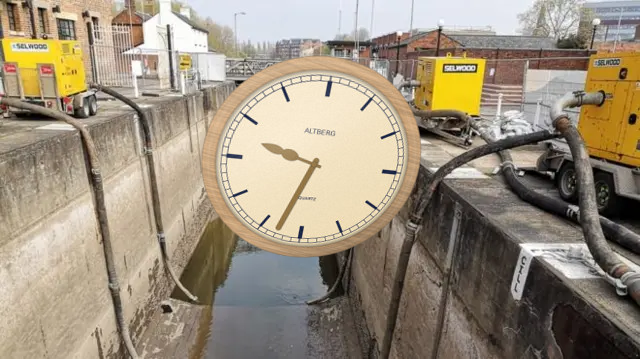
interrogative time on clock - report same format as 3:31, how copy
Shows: 9:33
